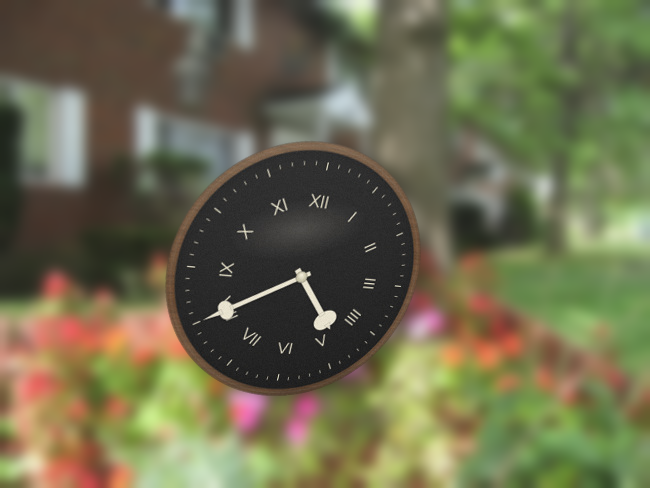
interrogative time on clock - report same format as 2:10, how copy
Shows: 4:40
